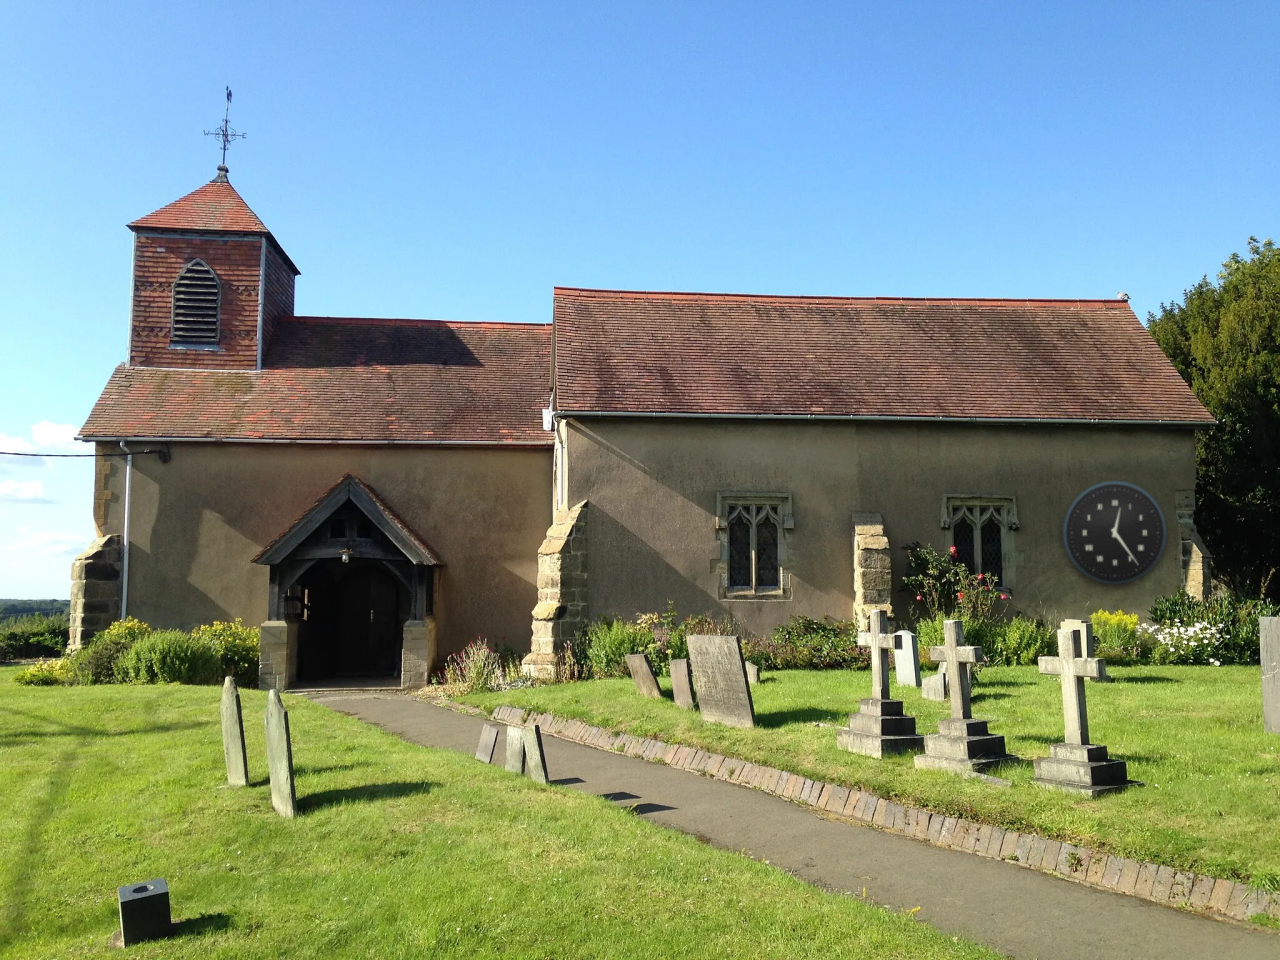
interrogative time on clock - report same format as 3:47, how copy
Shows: 12:24
